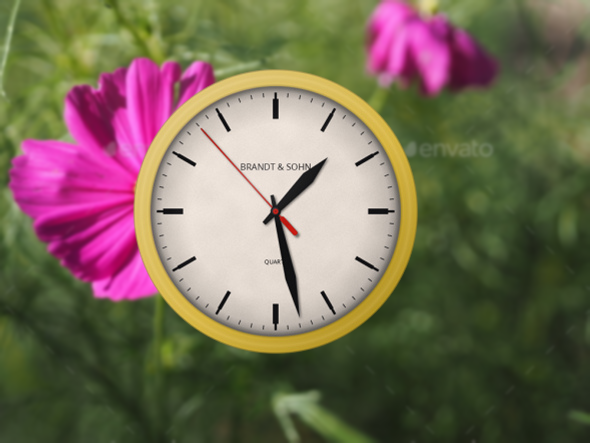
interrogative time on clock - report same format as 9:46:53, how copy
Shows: 1:27:53
